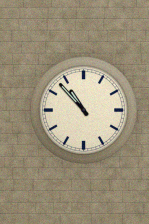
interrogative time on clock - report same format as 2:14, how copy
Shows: 10:53
